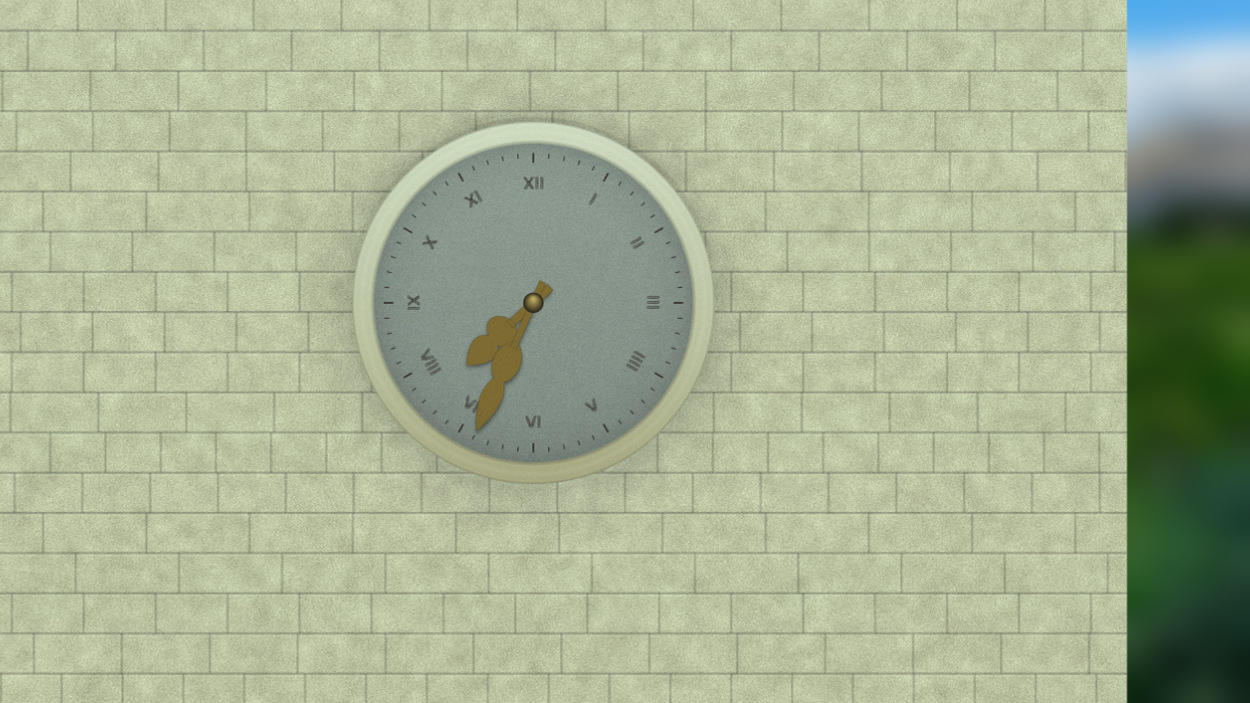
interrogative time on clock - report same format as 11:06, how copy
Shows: 7:34
